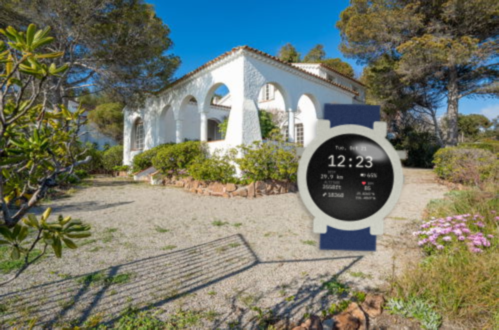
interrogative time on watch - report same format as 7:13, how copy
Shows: 12:23
